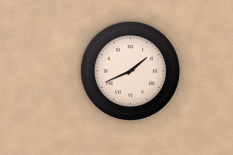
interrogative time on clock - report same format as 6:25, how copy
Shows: 1:41
